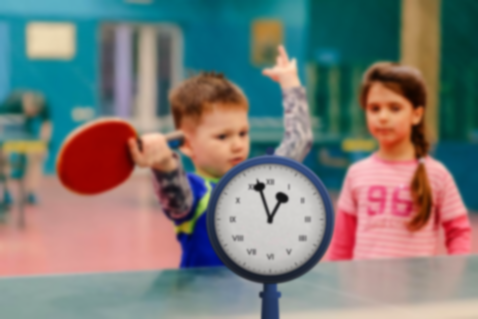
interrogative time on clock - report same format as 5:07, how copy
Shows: 12:57
